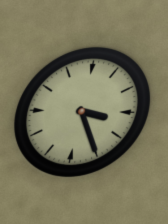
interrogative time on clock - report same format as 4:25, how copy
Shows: 3:25
